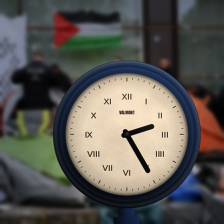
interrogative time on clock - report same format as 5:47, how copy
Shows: 2:25
